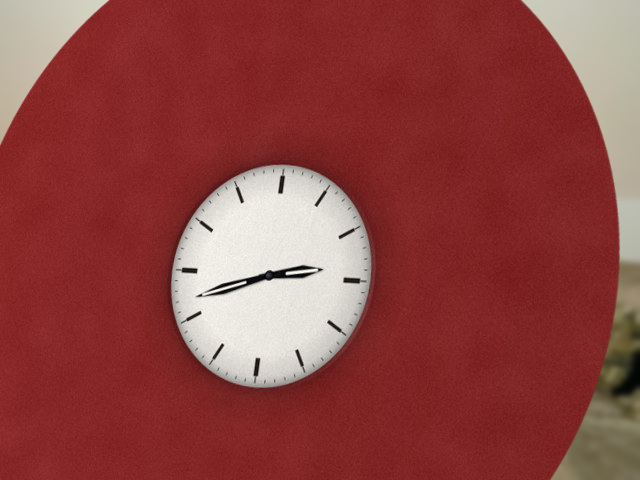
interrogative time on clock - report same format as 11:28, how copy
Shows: 2:42
